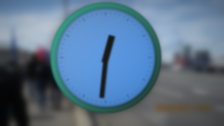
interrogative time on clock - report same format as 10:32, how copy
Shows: 12:31
